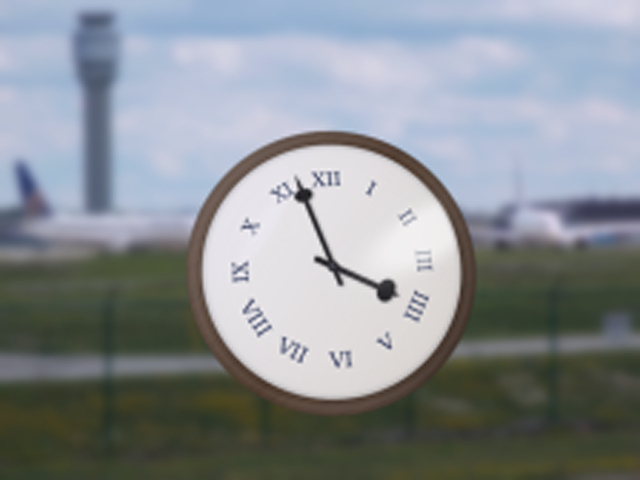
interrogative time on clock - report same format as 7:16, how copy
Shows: 3:57
